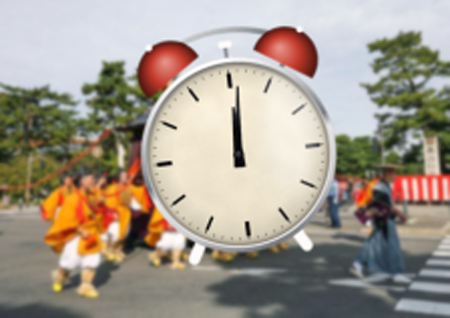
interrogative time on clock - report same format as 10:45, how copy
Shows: 12:01
